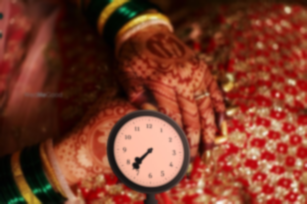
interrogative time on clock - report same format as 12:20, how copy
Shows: 7:37
